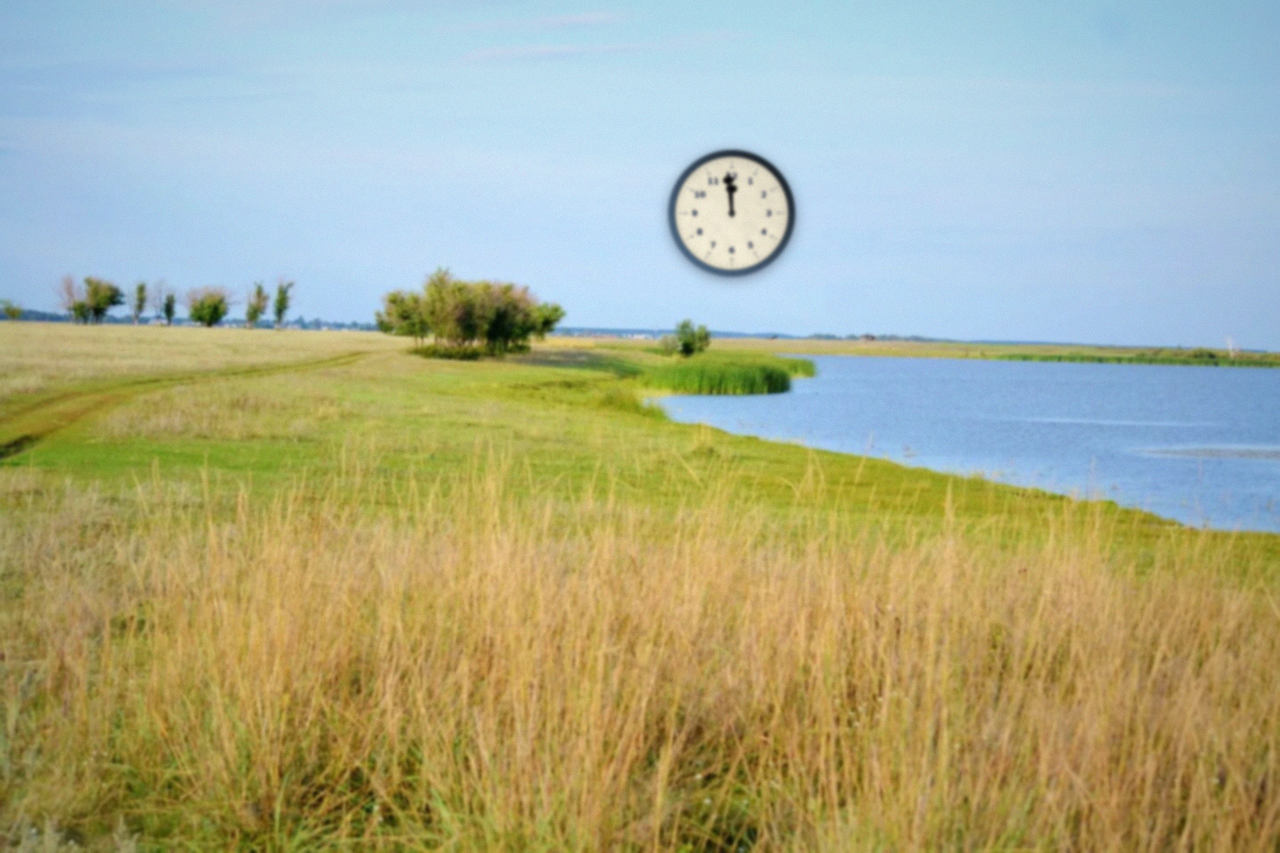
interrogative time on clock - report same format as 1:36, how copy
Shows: 11:59
